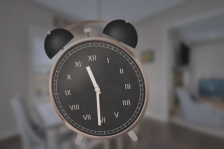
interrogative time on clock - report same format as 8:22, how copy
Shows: 11:31
